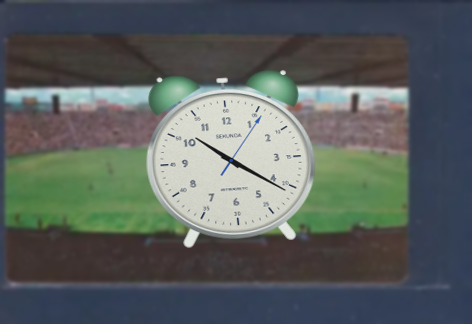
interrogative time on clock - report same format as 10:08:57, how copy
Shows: 10:21:06
